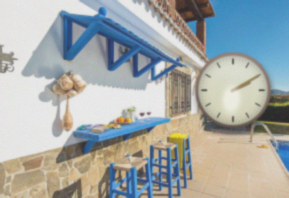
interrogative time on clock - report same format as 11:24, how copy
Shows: 2:10
